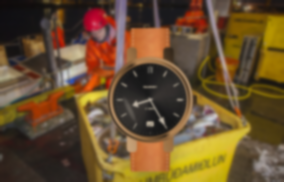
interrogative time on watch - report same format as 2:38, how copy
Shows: 8:25
